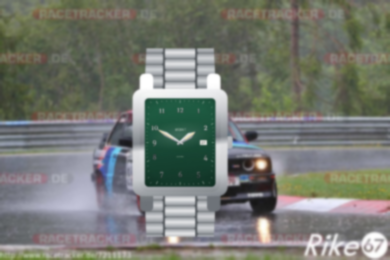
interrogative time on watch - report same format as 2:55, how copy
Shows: 1:50
